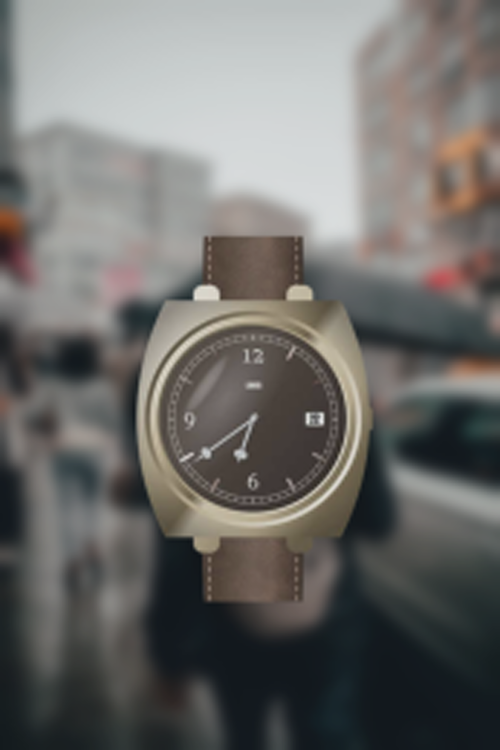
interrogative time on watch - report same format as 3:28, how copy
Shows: 6:39
